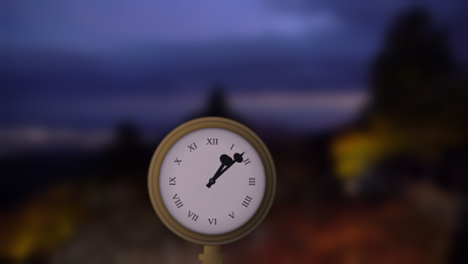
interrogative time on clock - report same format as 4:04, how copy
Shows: 1:08
